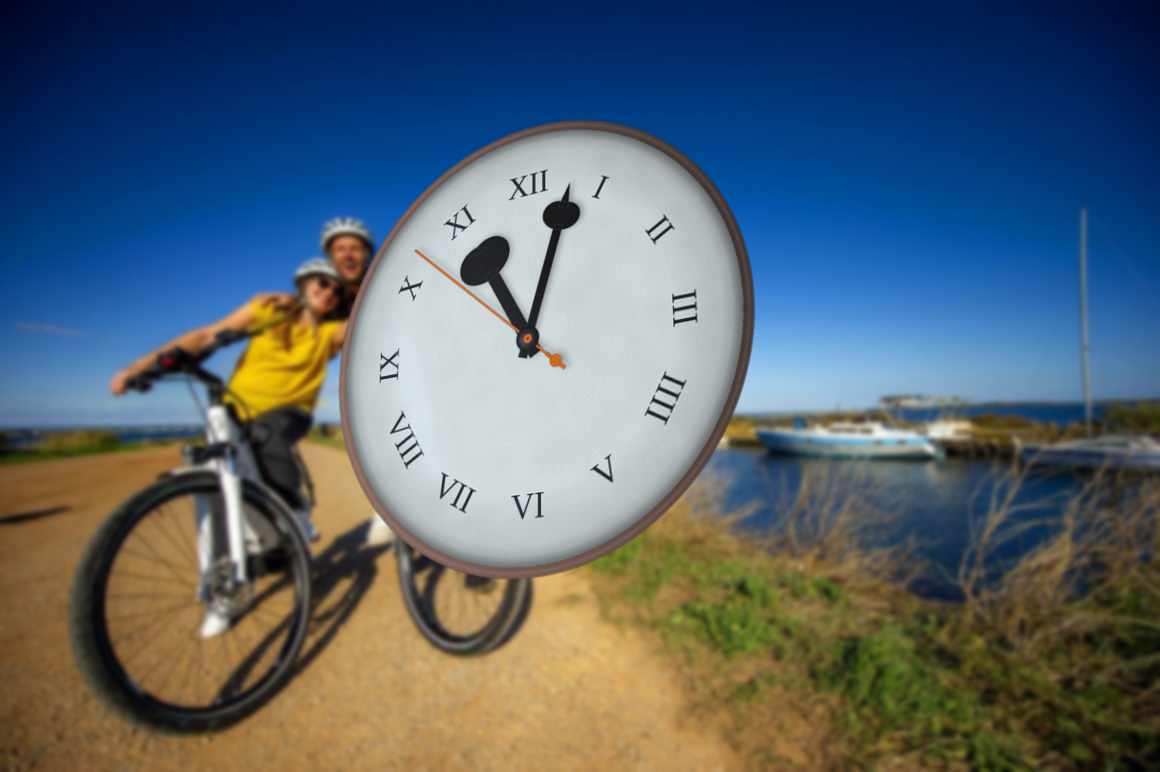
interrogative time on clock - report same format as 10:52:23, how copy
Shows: 11:02:52
